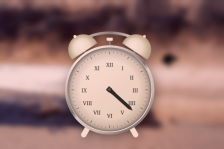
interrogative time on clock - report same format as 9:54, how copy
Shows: 4:22
